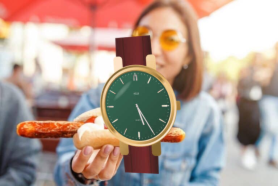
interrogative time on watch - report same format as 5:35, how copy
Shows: 5:25
